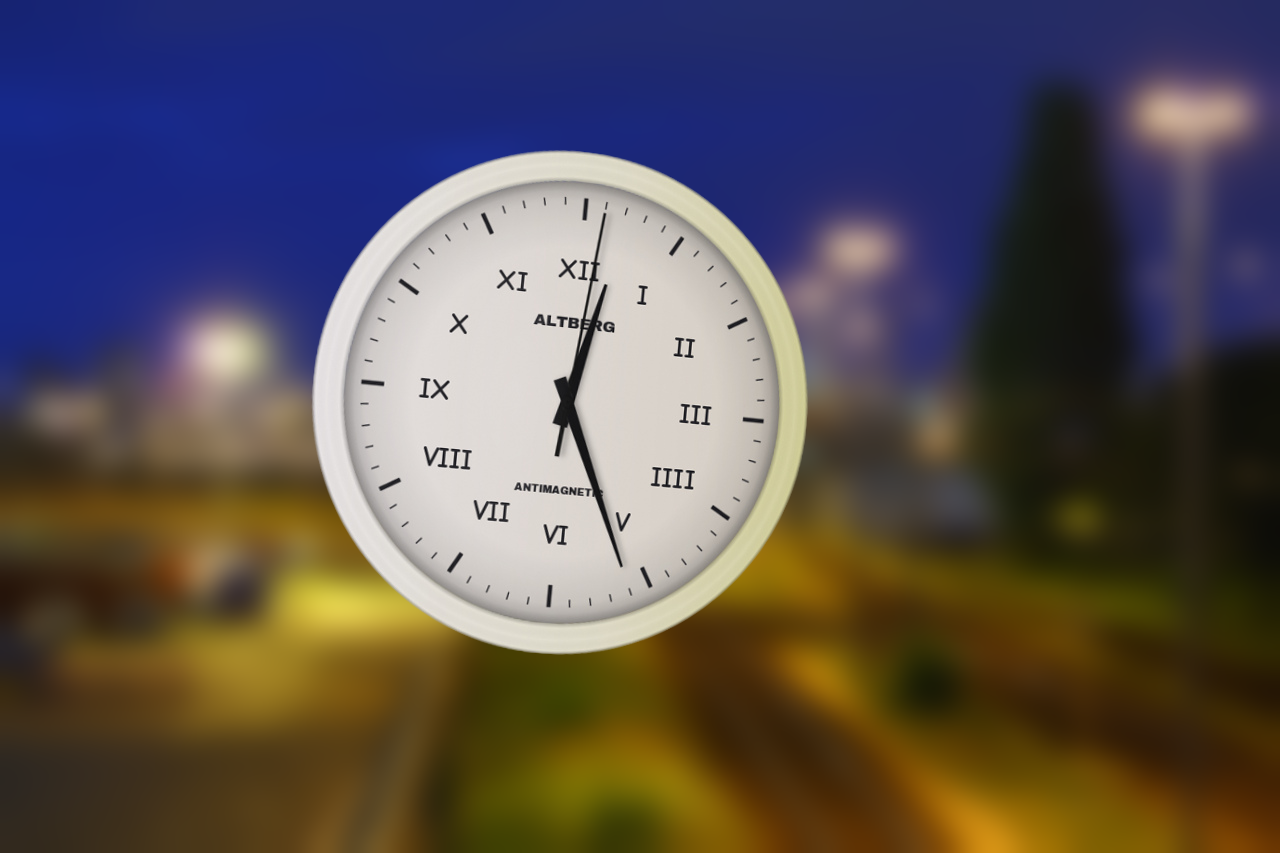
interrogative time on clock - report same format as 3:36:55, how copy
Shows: 12:26:01
